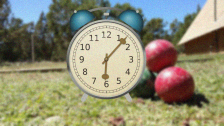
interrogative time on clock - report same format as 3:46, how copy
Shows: 6:07
